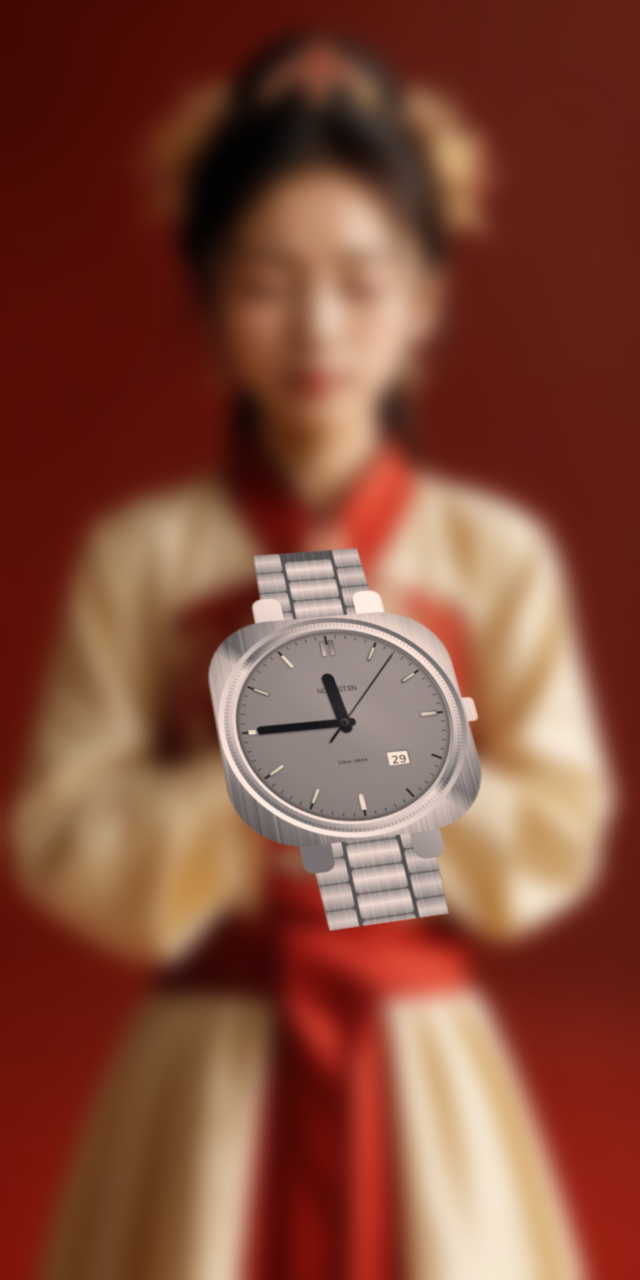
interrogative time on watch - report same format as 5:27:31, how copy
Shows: 11:45:07
